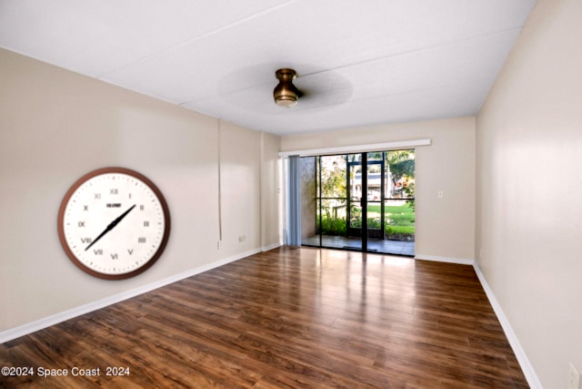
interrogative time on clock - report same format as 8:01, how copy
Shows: 1:38
